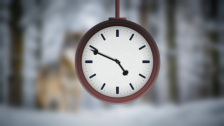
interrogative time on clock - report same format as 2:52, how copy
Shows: 4:49
